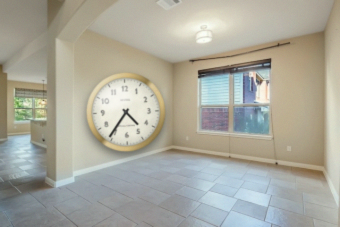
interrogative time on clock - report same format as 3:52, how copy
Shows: 4:36
